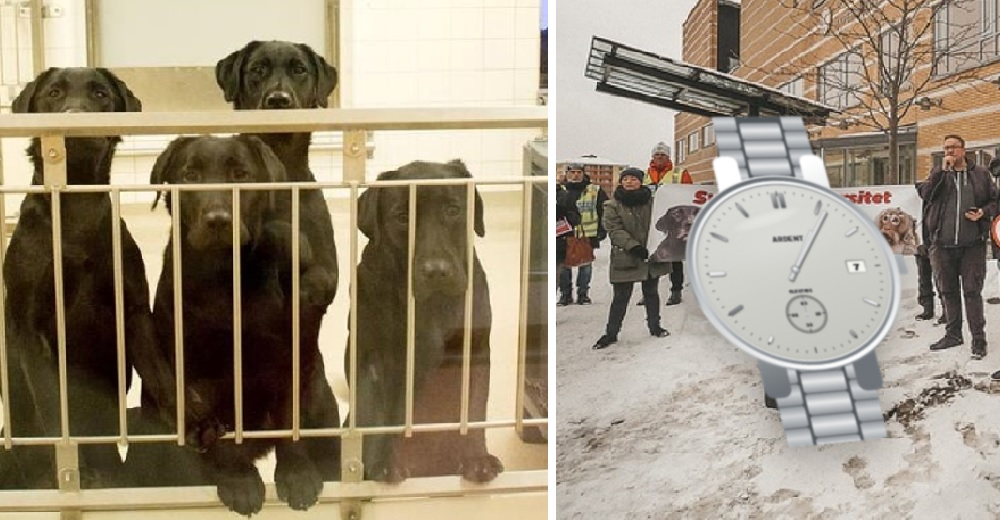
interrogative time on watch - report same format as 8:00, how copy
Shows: 1:06
